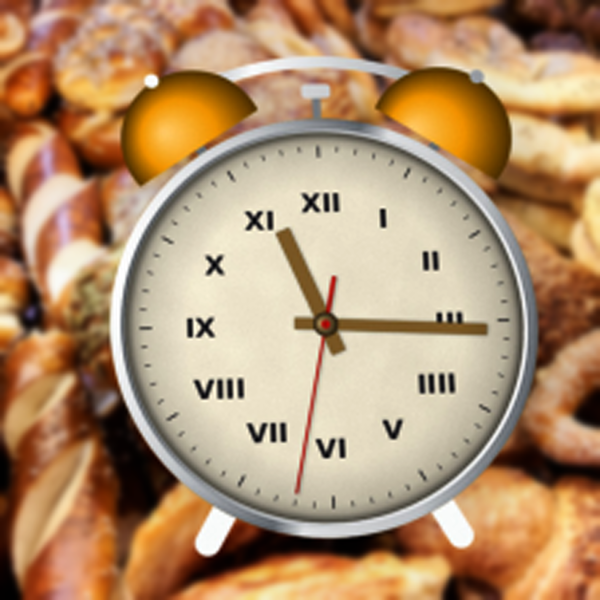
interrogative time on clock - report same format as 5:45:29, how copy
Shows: 11:15:32
